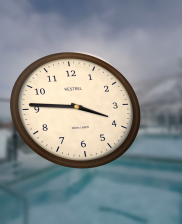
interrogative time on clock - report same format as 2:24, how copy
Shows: 3:46
